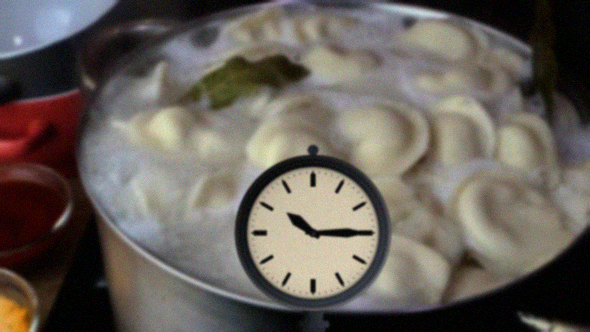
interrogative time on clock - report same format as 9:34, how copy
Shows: 10:15
